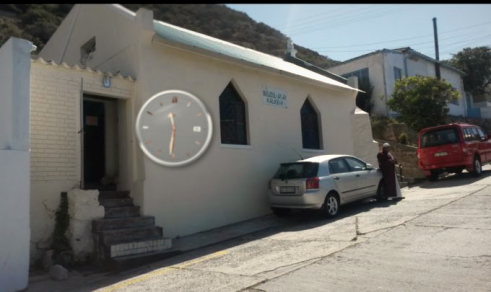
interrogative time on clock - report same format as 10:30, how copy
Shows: 11:31
